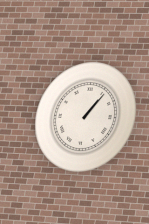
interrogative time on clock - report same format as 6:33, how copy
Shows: 1:06
